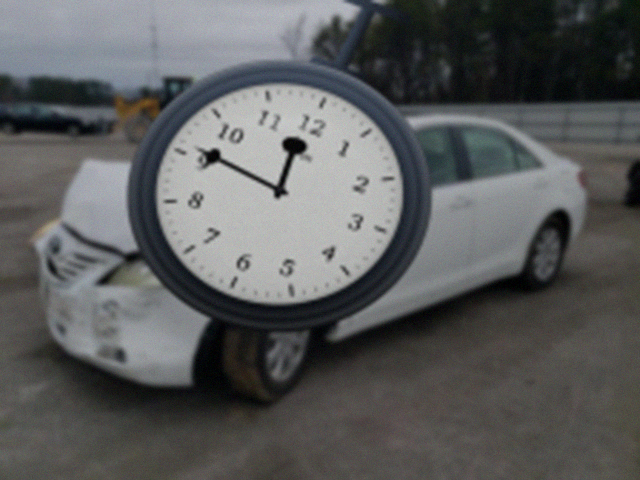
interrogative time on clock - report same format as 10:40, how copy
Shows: 11:46
